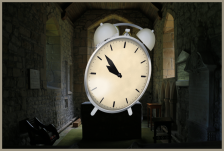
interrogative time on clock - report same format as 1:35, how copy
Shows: 9:52
